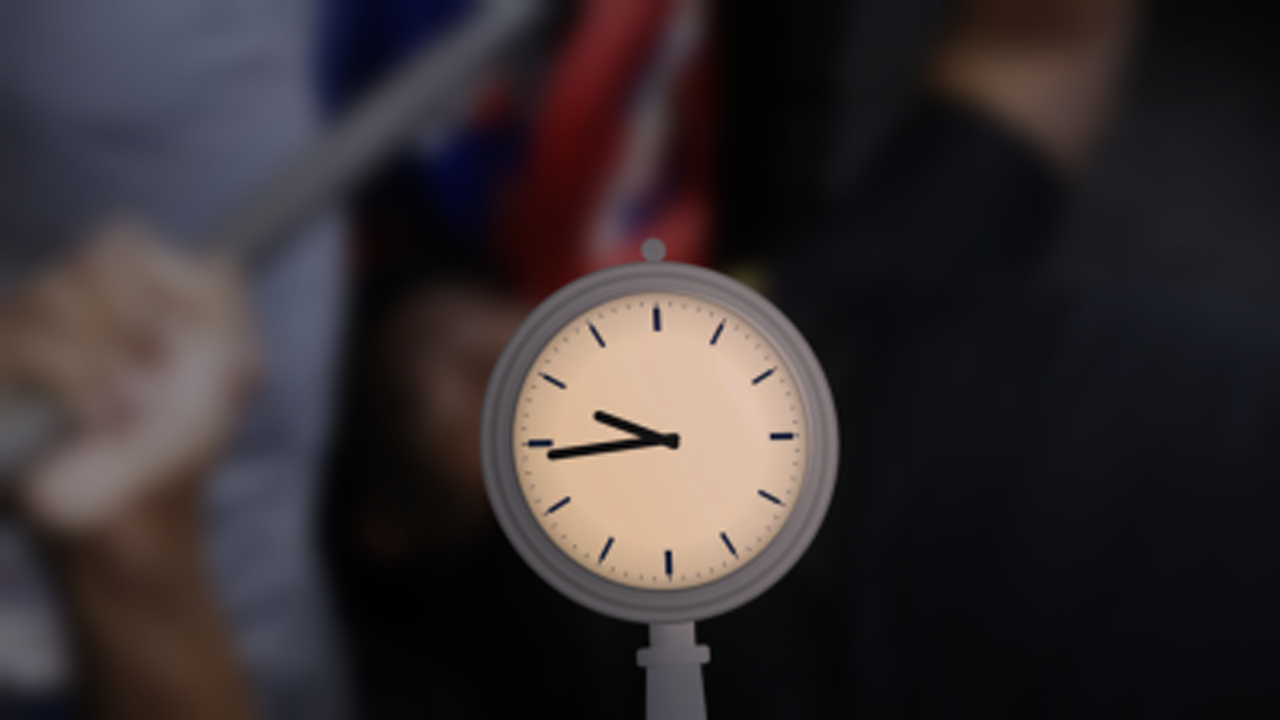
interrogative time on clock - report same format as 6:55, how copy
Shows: 9:44
